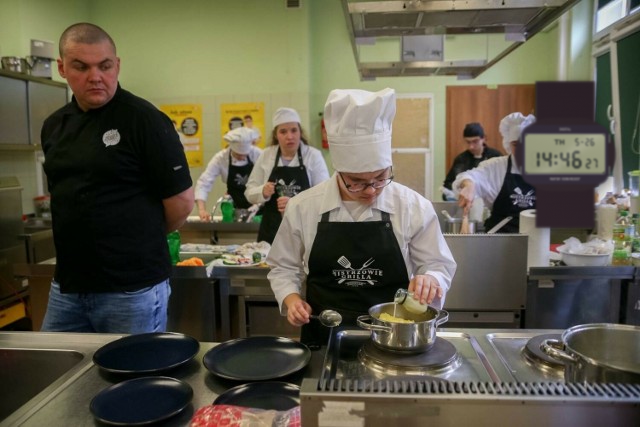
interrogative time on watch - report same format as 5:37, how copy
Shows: 14:46
